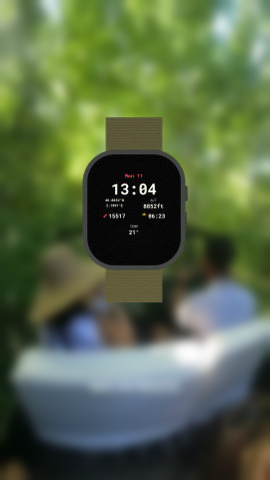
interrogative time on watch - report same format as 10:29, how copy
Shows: 13:04
